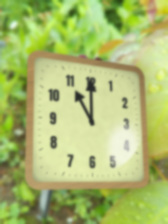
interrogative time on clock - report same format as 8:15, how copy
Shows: 11:00
